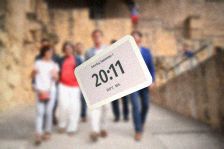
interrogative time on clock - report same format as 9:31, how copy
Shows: 20:11
